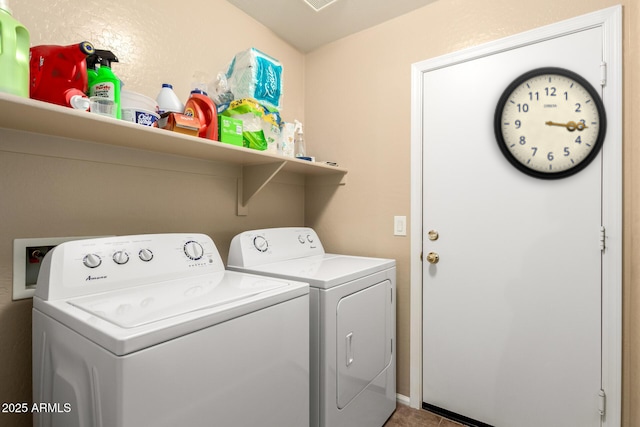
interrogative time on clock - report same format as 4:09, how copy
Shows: 3:16
